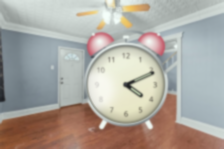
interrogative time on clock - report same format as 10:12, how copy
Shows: 4:11
